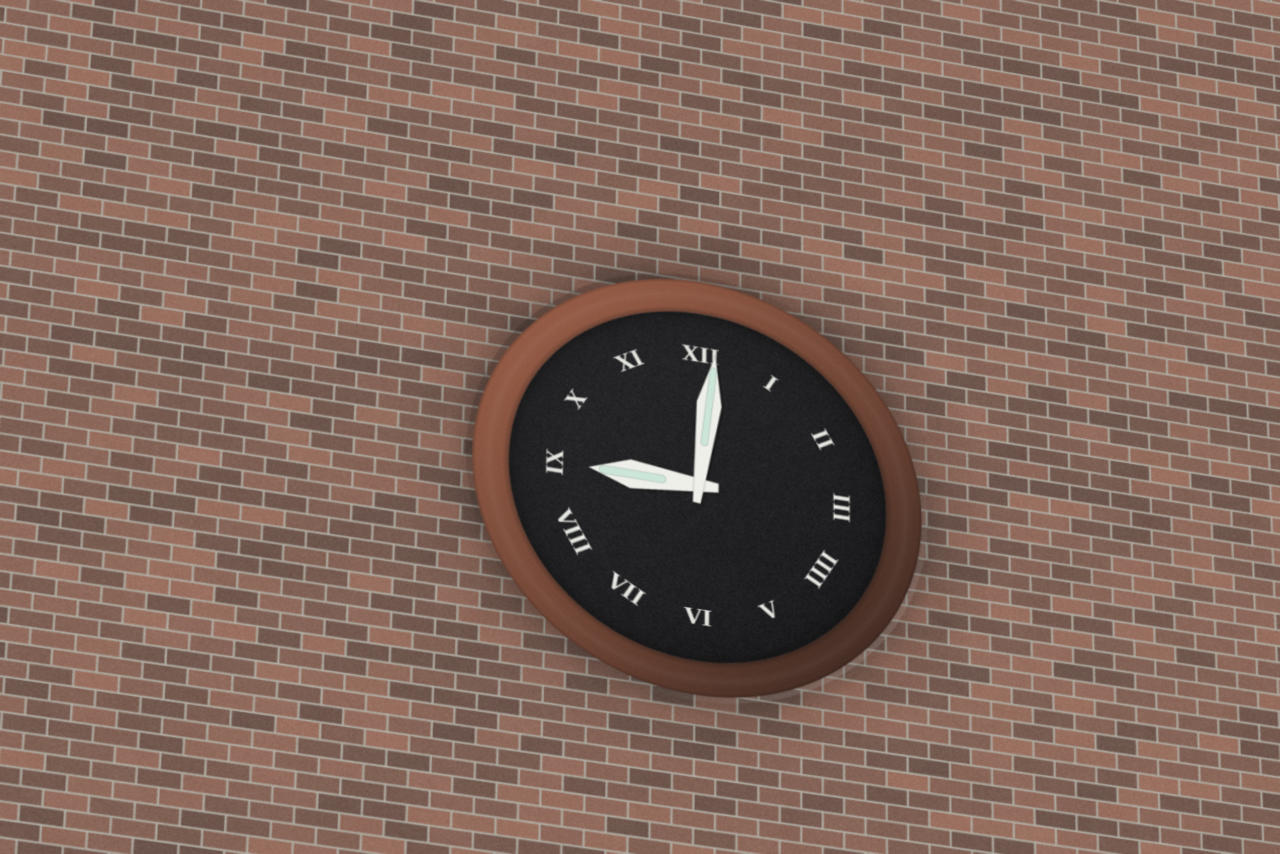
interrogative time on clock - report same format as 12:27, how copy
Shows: 9:01
